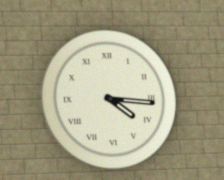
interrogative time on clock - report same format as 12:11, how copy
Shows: 4:16
